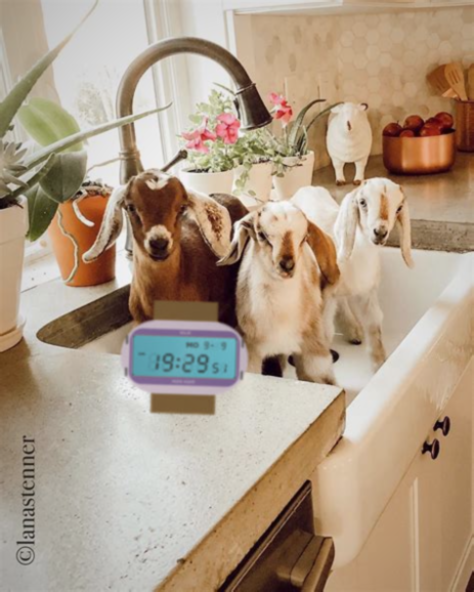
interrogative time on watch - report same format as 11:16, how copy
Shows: 19:29
